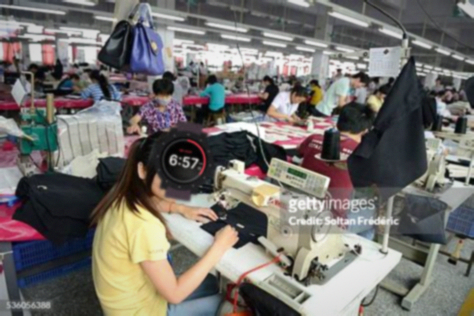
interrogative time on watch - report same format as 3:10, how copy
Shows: 6:57
